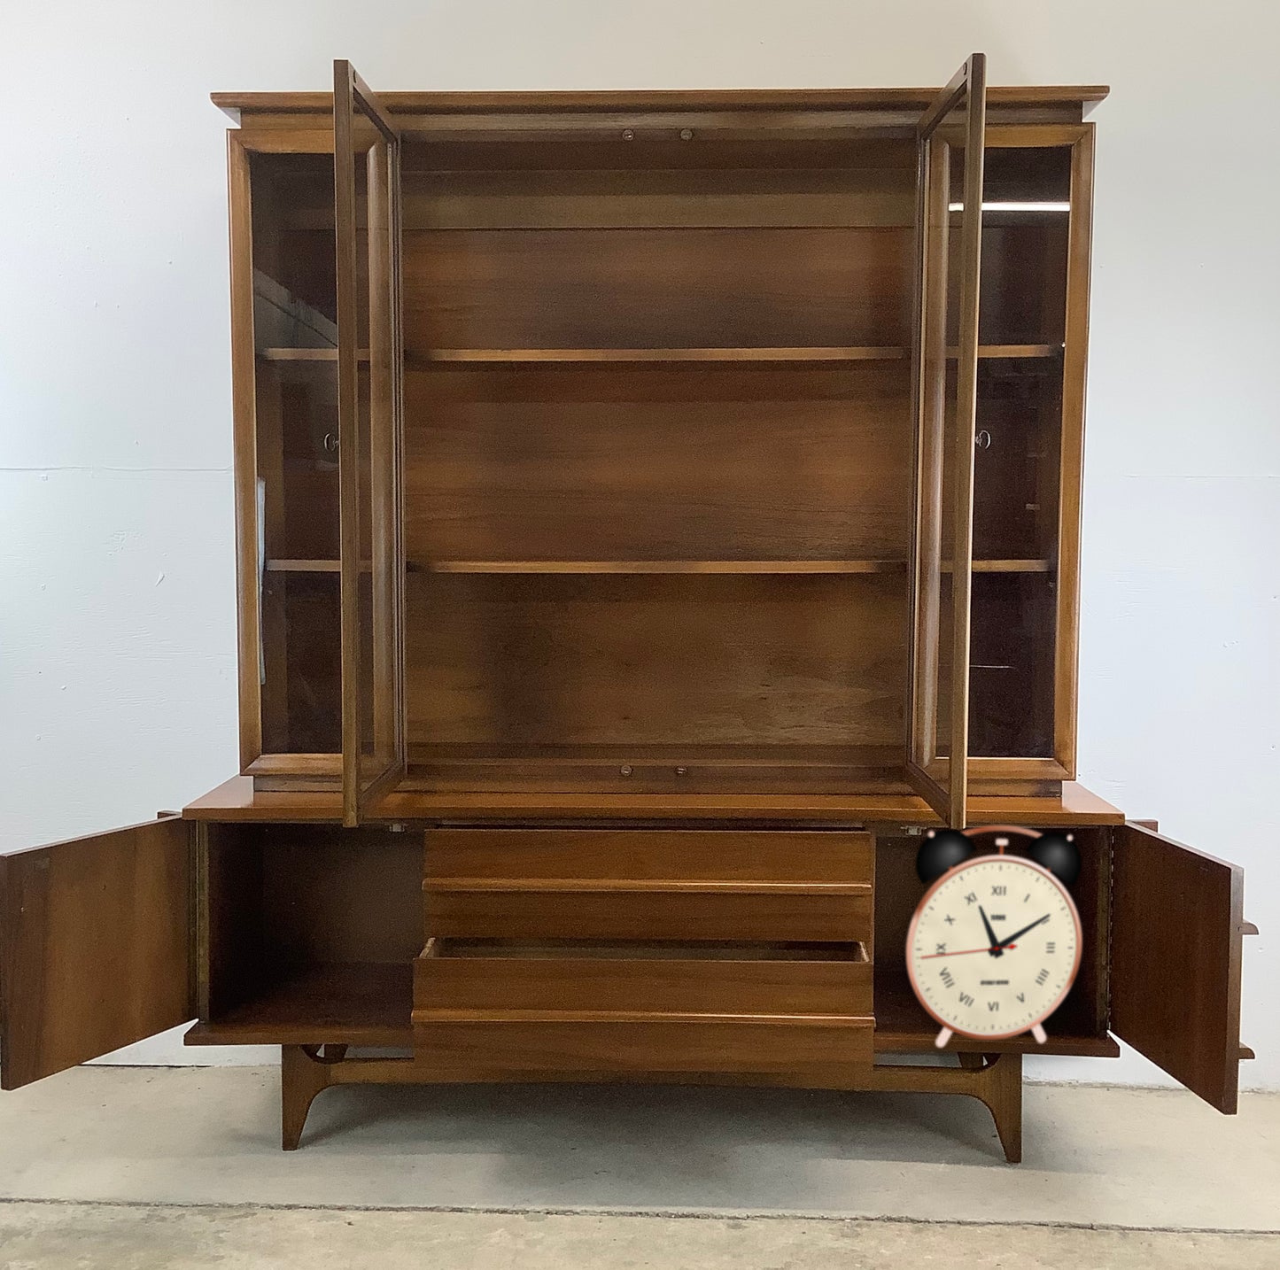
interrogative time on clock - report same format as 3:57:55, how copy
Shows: 11:09:44
